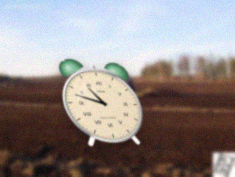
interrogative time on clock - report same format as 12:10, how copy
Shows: 10:48
